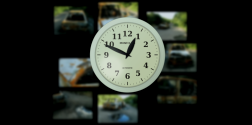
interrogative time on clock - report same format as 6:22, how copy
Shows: 12:49
